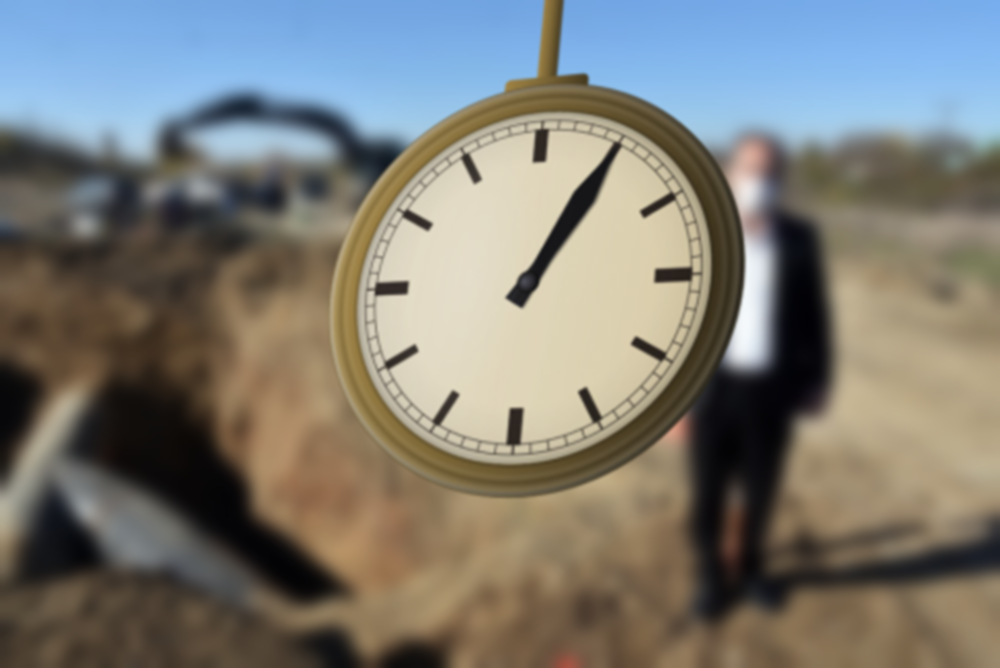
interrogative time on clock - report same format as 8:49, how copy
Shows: 1:05
